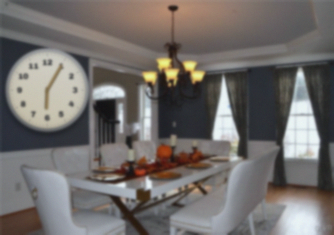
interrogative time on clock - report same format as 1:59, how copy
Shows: 6:05
